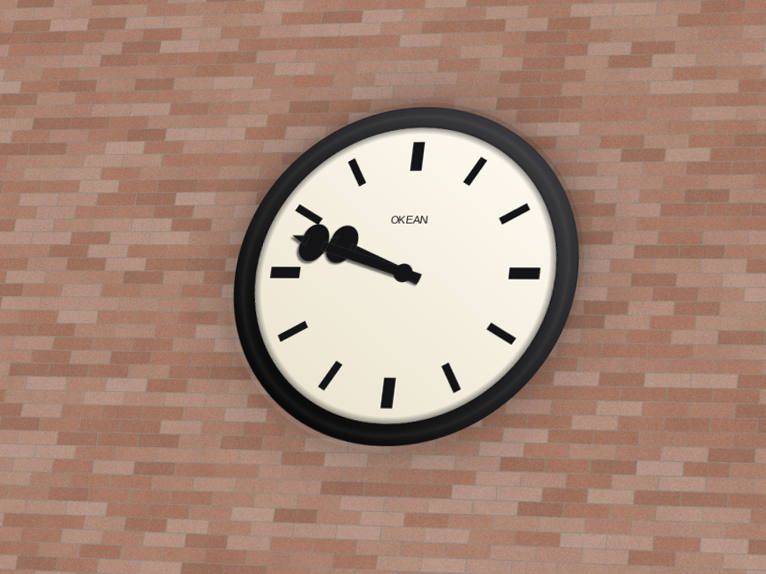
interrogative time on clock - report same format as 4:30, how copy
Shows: 9:48
